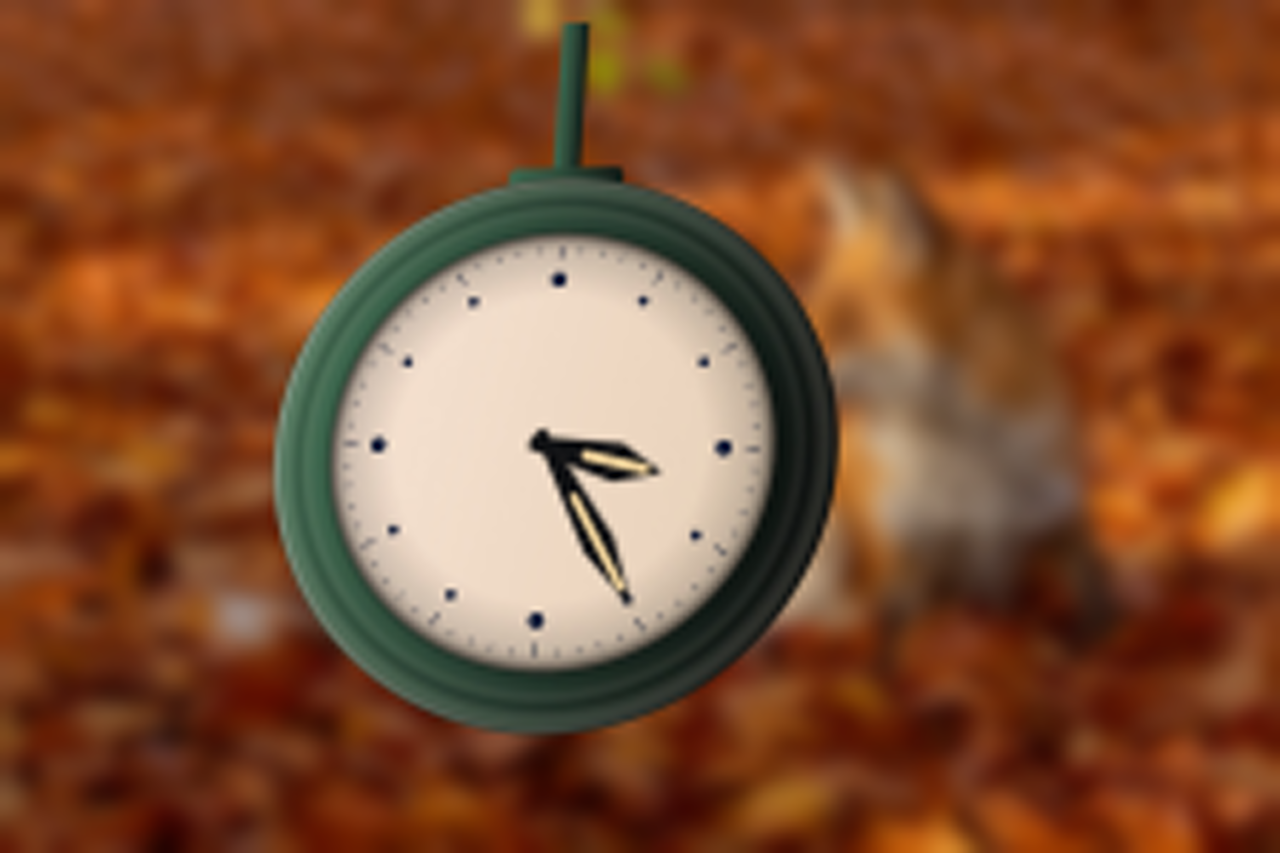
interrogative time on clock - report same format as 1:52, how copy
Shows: 3:25
